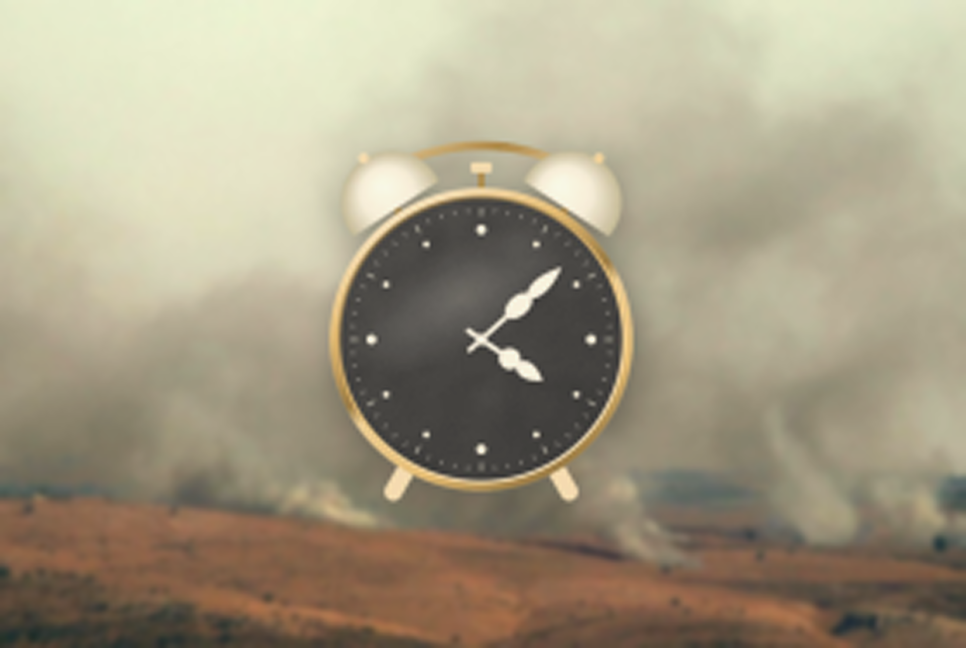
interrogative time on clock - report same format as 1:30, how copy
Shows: 4:08
